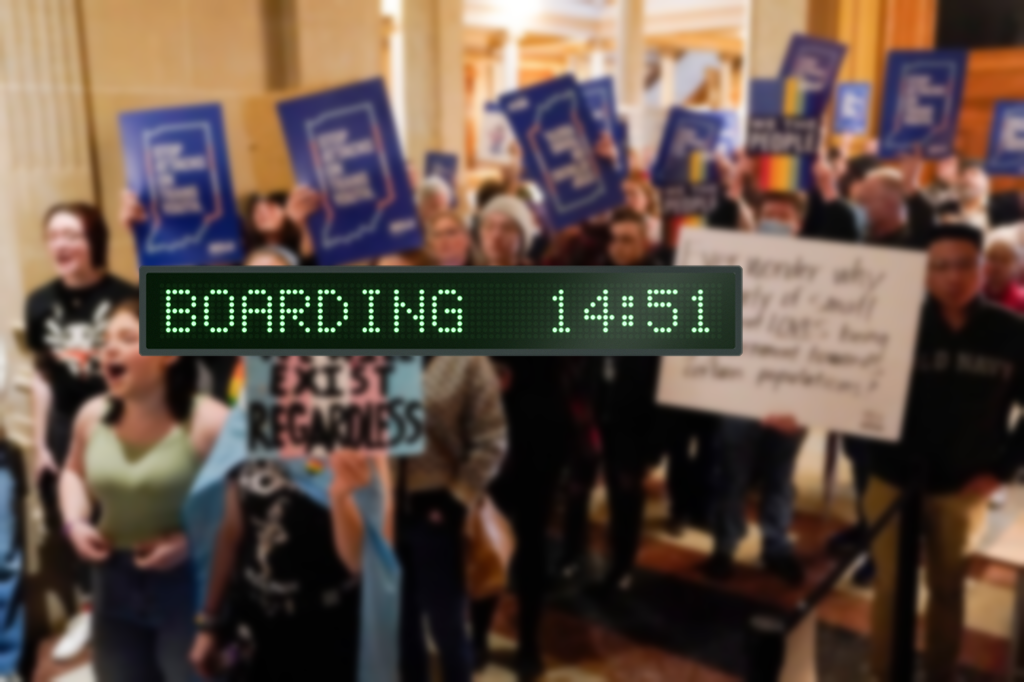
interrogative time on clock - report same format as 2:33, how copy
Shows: 14:51
